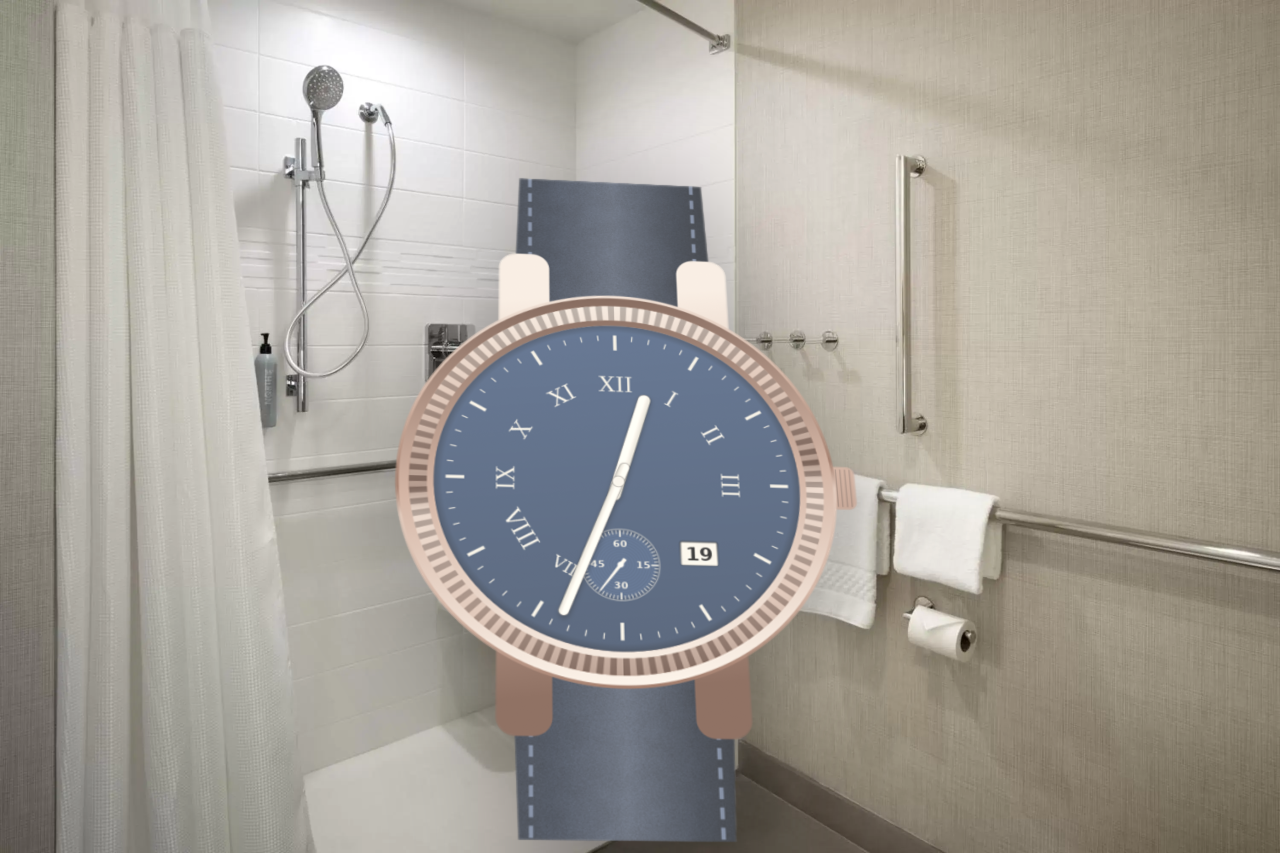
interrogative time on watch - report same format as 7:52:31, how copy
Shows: 12:33:36
